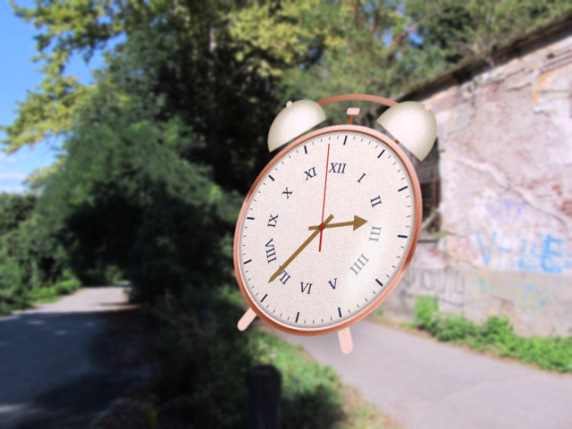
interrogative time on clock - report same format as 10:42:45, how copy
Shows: 2:35:58
